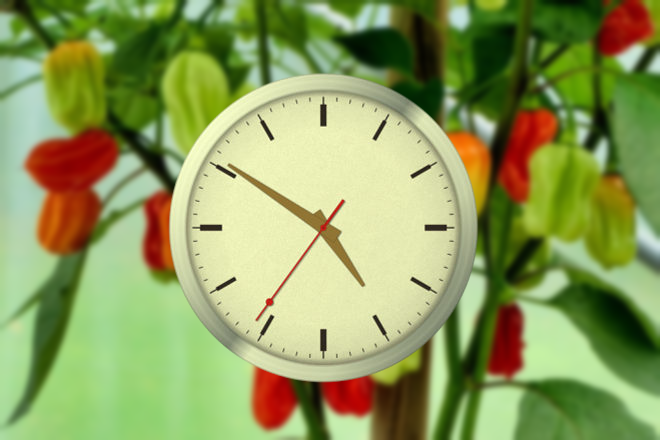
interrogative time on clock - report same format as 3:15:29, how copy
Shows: 4:50:36
